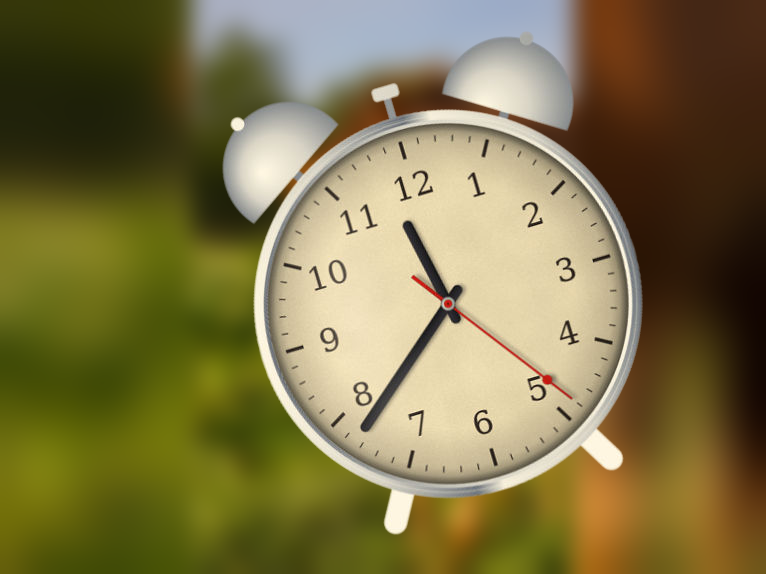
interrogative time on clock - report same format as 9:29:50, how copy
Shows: 11:38:24
